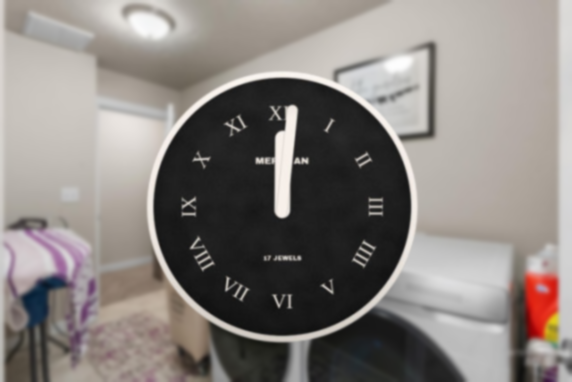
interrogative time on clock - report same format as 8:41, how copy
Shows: 12:01
